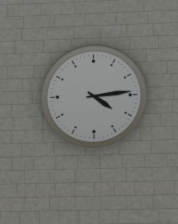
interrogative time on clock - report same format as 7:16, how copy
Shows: 4:14
